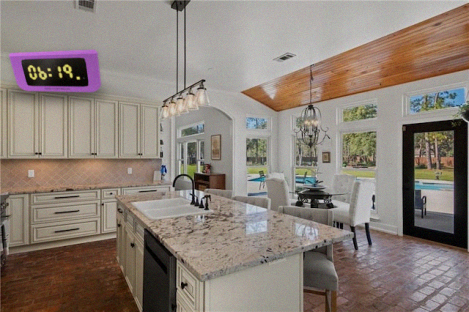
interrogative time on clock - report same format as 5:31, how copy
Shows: 6:19
